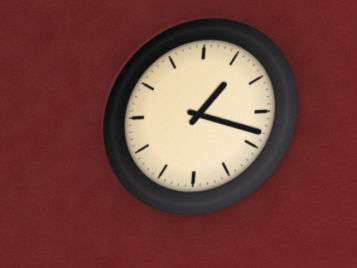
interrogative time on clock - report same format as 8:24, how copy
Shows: 1:18
